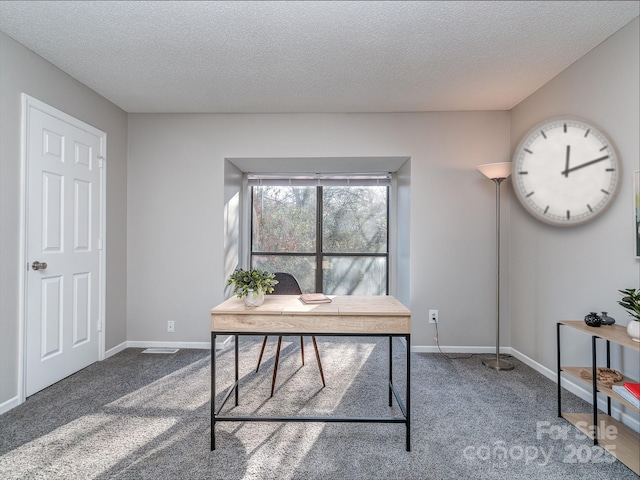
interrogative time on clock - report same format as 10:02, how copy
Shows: 12:12
